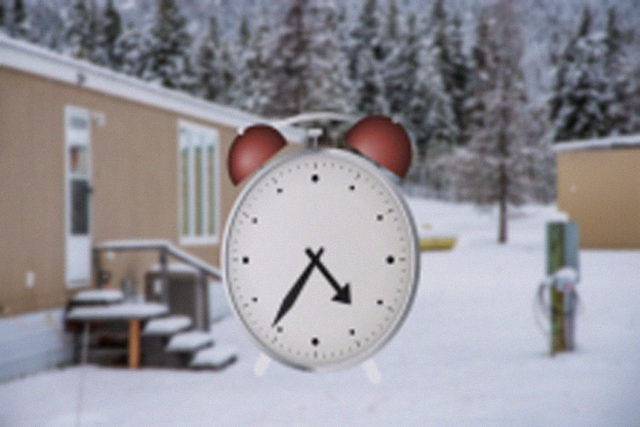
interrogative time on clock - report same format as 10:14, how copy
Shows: 4:36
